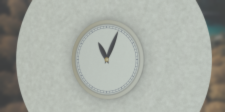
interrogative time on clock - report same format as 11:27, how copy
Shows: 11:04
